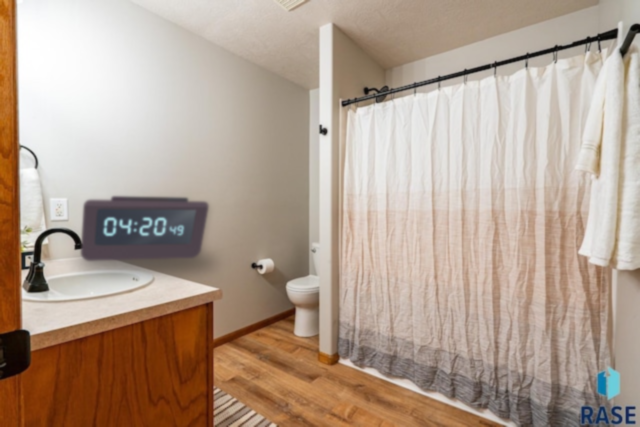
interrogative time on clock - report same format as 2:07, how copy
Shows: 4:20
